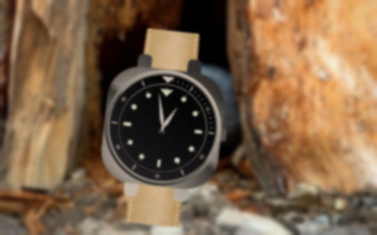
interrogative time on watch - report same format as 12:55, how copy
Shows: 12:58
